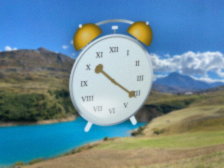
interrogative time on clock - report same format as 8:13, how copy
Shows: 10:21
